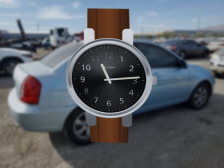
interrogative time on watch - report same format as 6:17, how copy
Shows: 11:14
